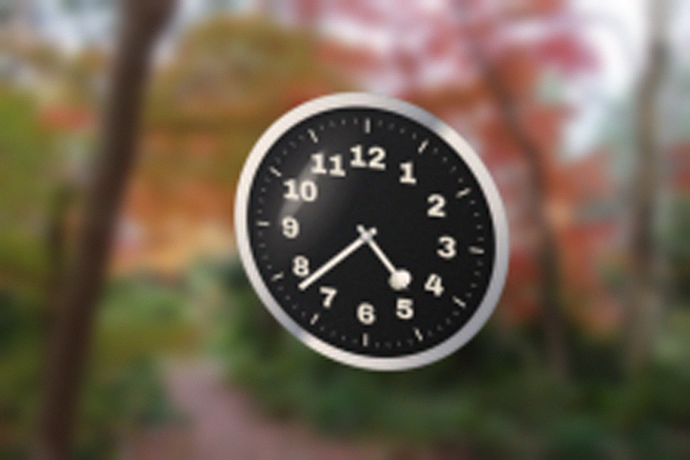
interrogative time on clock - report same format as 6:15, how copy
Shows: 4:38
